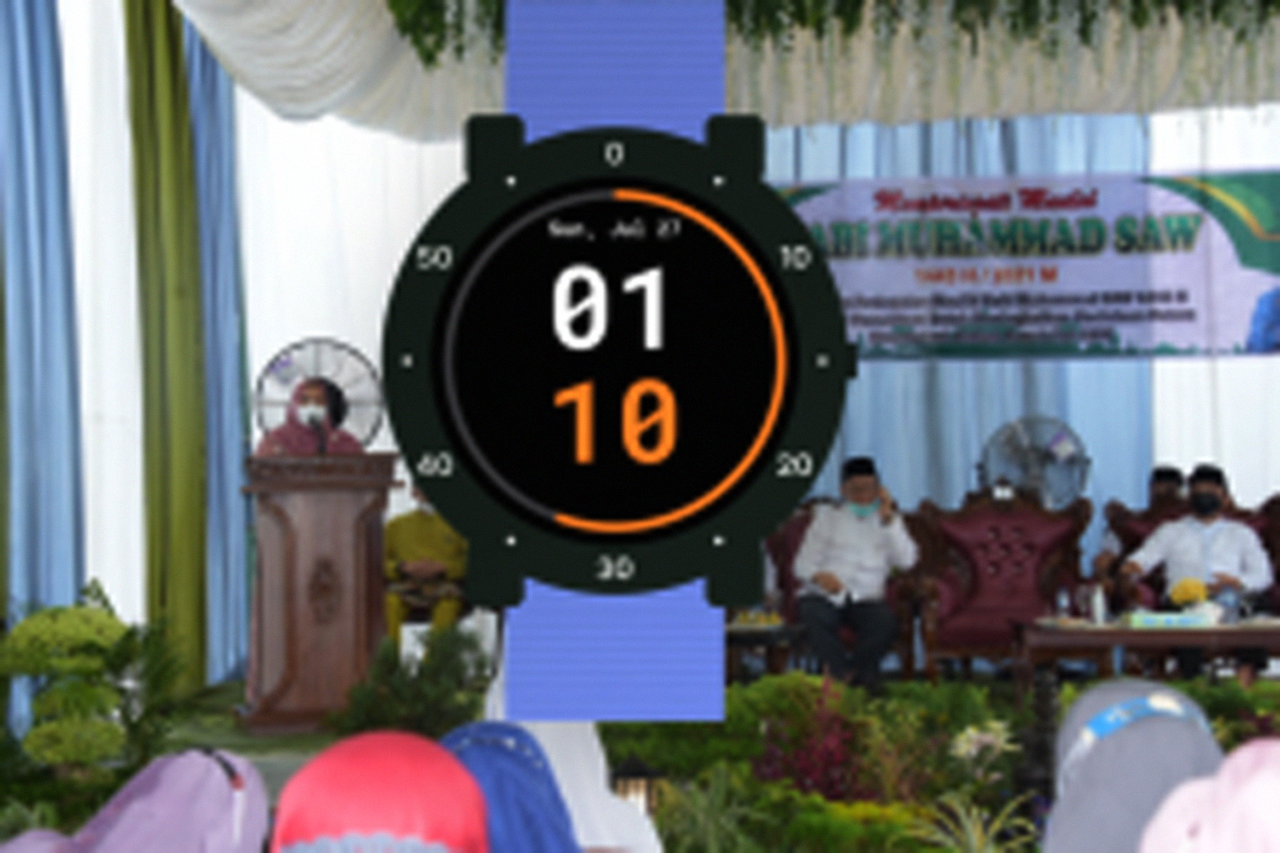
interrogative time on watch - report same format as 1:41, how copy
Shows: 1:10
